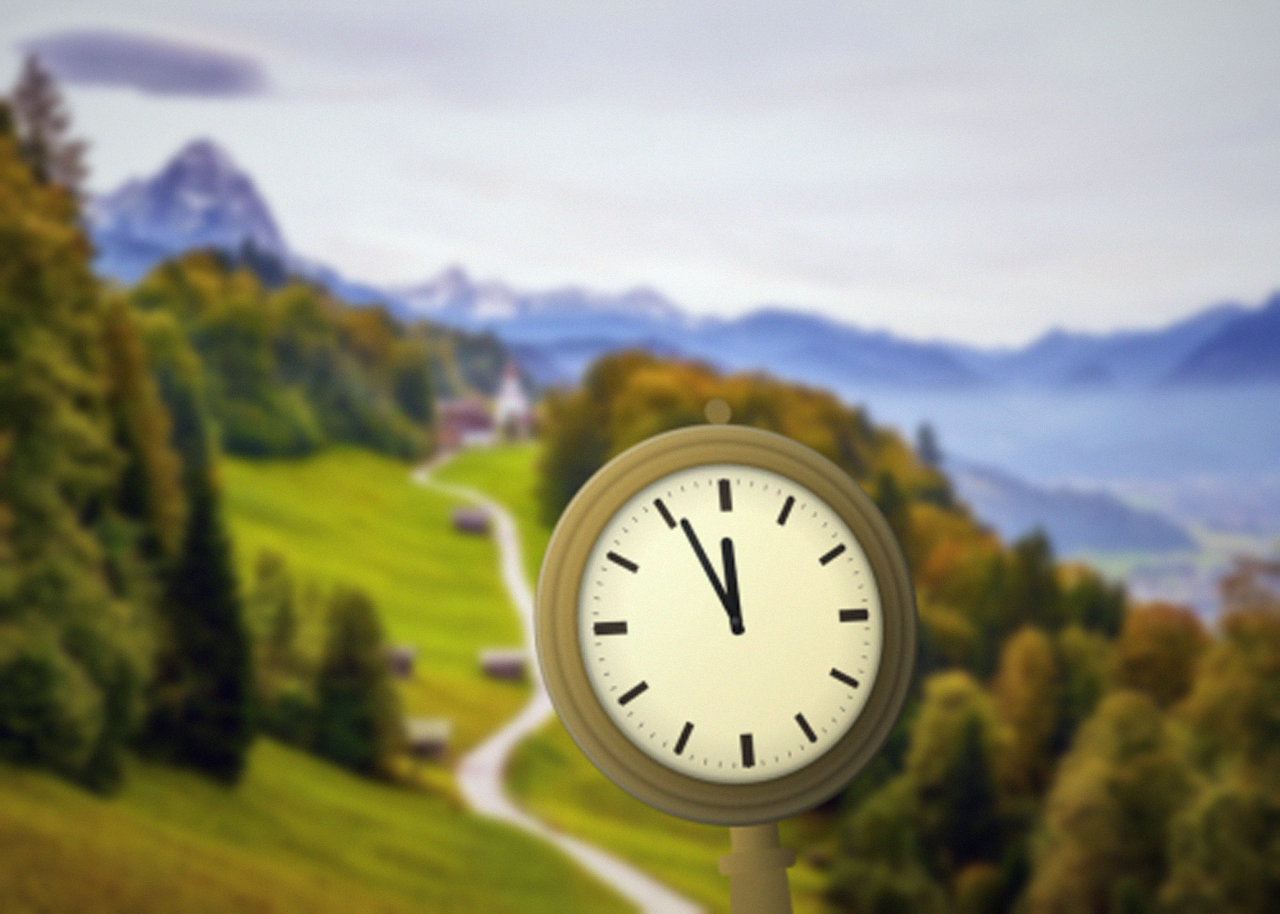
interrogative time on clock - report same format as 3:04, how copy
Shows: 11:56
